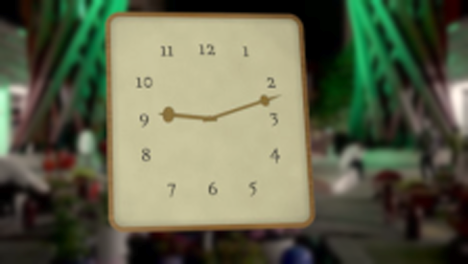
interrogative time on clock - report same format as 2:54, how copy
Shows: 9:12
